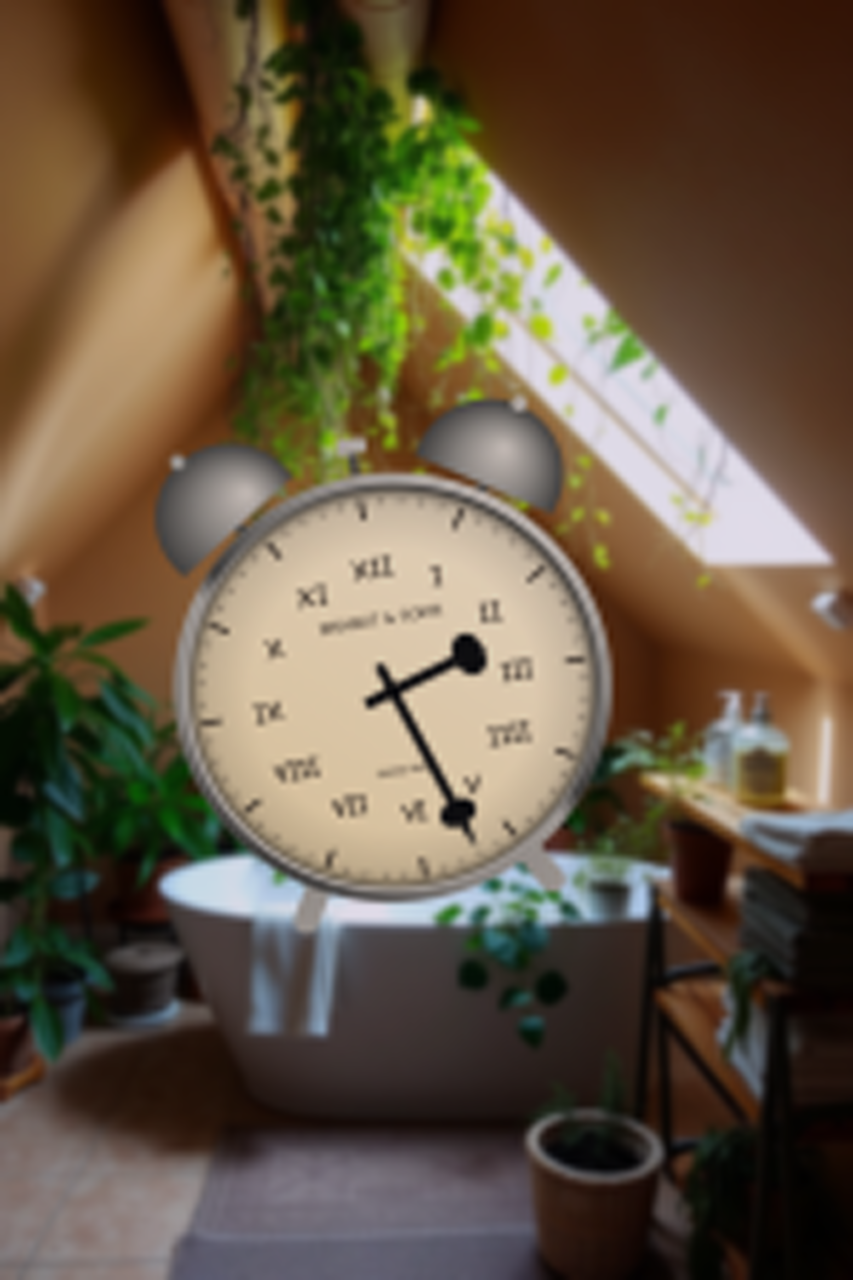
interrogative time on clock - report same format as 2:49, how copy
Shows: 2:27
